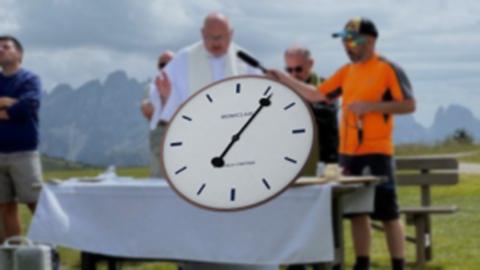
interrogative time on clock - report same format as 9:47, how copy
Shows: 7:06
